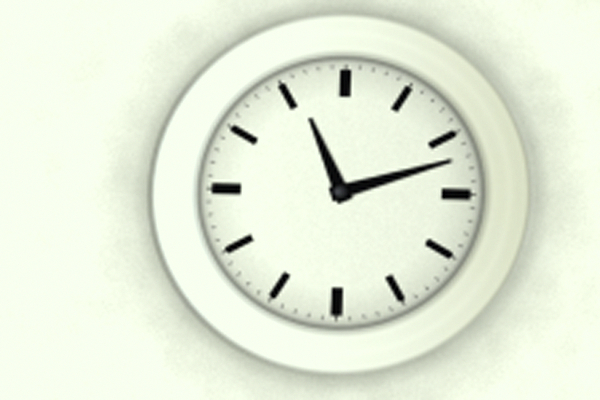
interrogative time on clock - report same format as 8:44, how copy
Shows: 11:12
